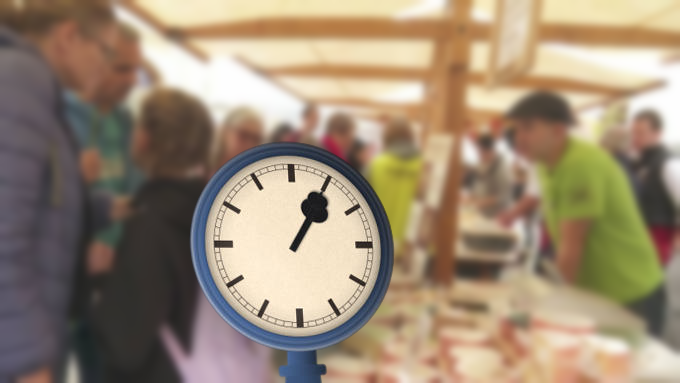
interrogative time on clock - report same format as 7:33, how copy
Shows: 1:05
